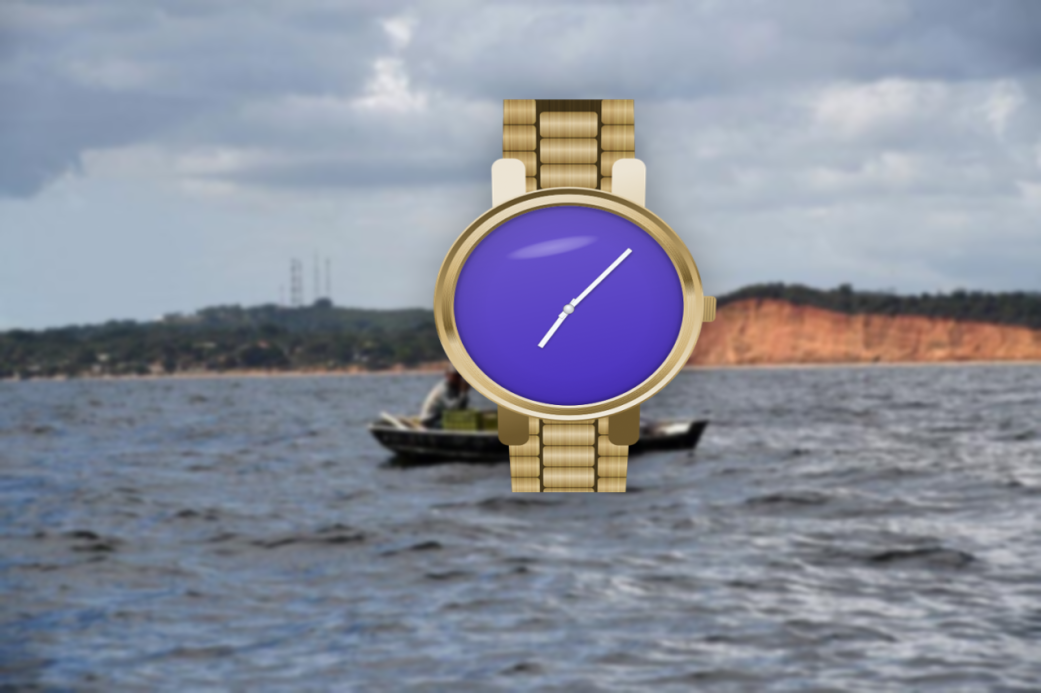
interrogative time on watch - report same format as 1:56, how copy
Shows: 7:07
